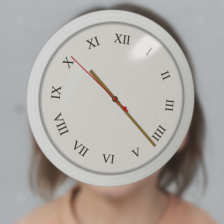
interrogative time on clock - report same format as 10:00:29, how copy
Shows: 10:21:51
